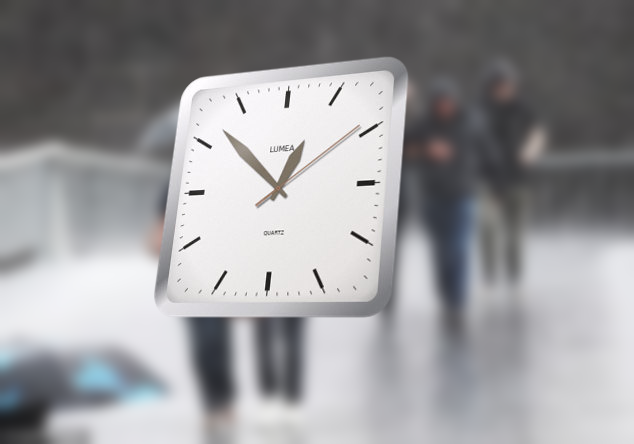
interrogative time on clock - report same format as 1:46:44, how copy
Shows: 12:52:09
